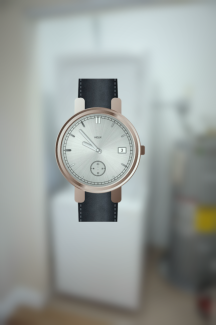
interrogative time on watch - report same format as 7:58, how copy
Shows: 9:53
